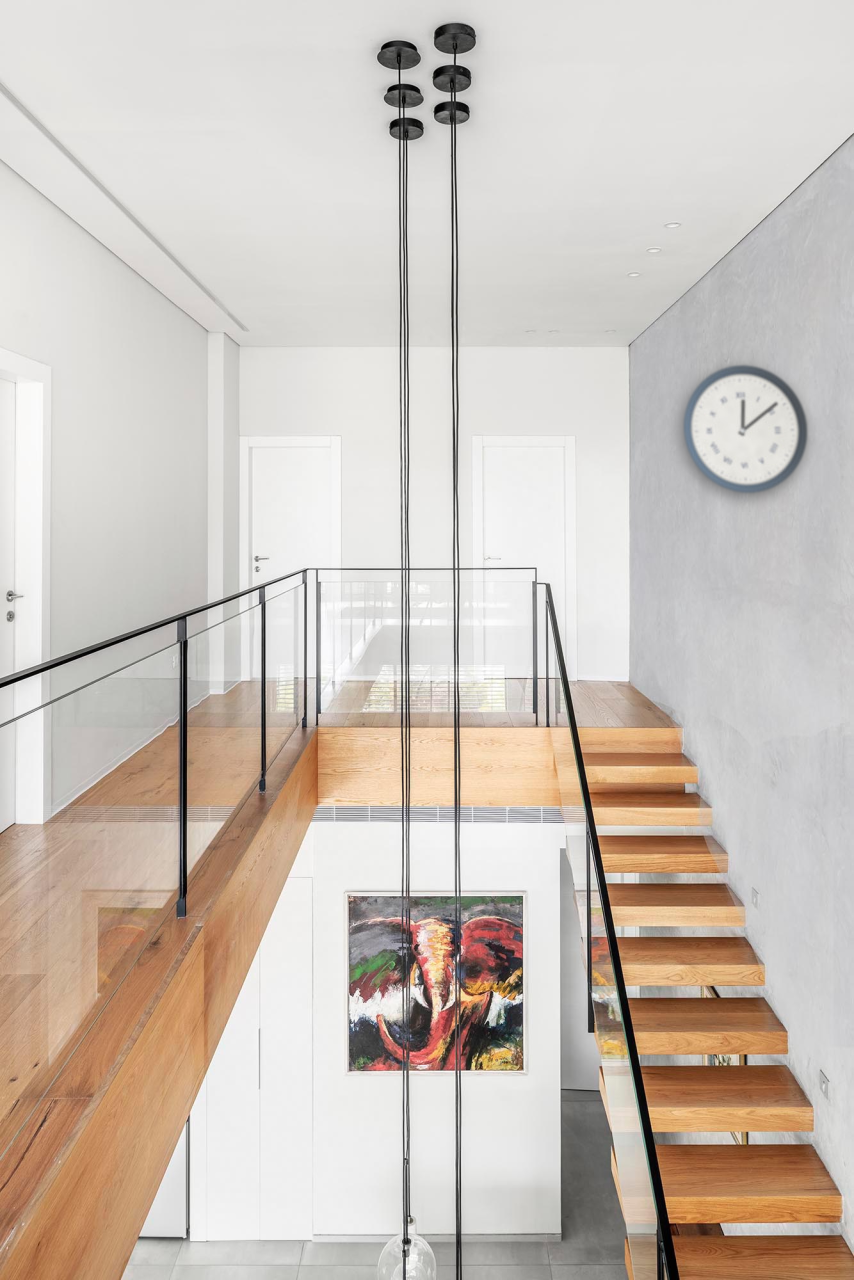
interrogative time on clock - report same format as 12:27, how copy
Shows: 12:09
